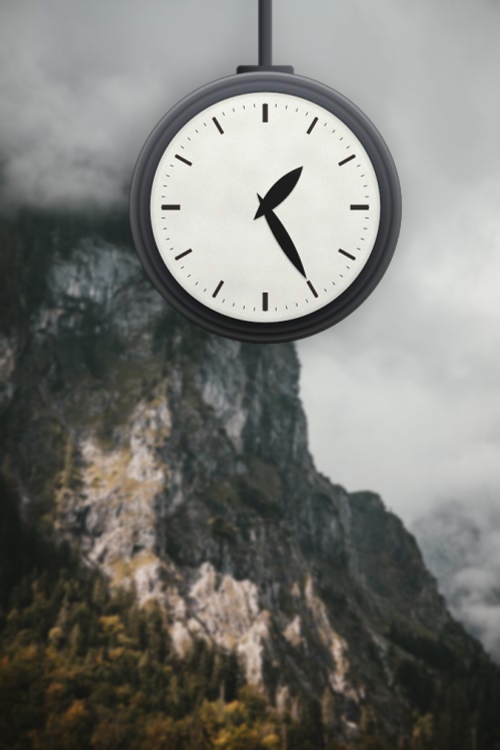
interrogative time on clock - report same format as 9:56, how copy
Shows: 1:25
